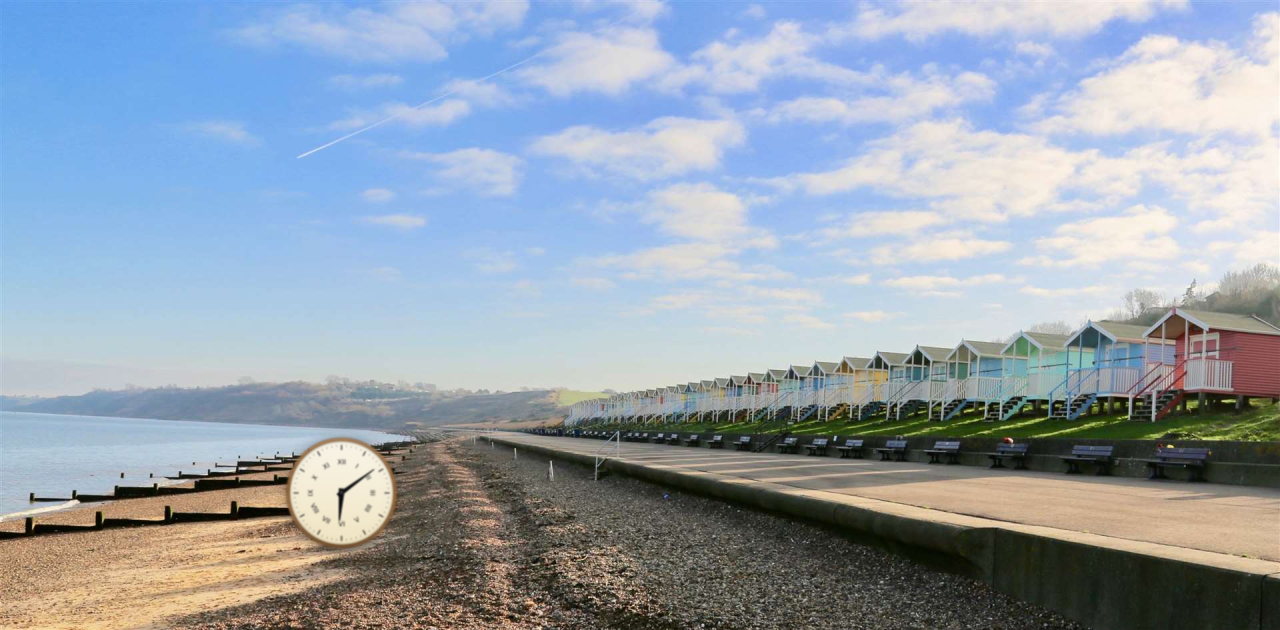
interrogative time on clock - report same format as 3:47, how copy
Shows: 6:09
